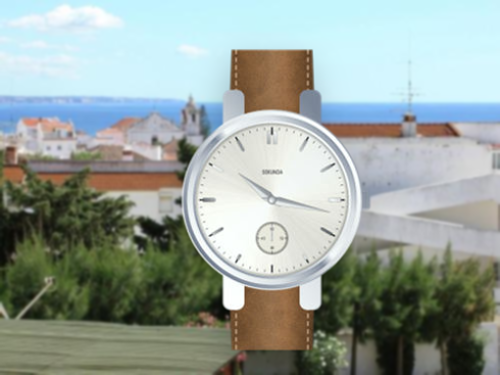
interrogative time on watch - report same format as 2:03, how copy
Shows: 10:17
